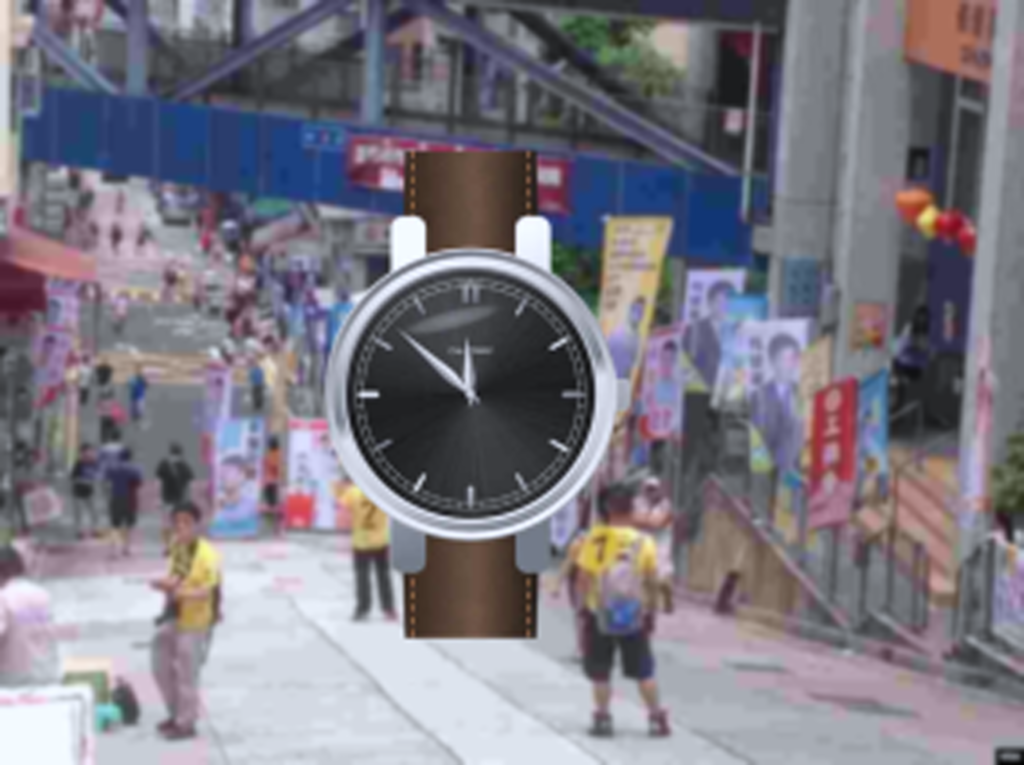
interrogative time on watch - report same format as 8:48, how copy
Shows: 11:52
